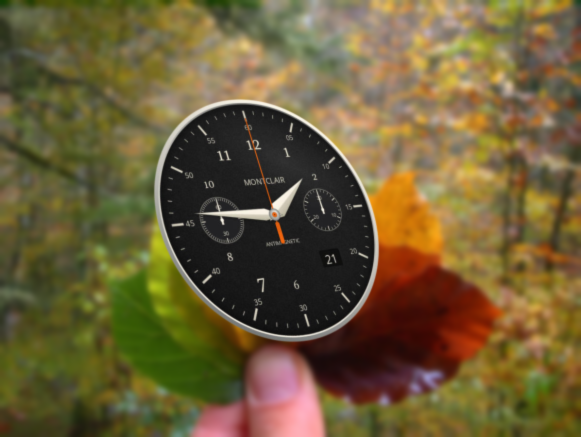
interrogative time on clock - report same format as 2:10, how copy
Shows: 1:46
